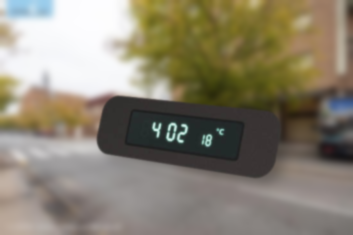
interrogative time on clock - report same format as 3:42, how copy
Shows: 4:02
